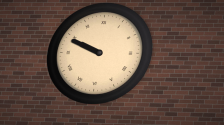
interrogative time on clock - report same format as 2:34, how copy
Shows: 9:49
